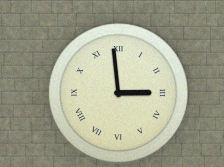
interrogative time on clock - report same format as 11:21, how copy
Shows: 2:59
